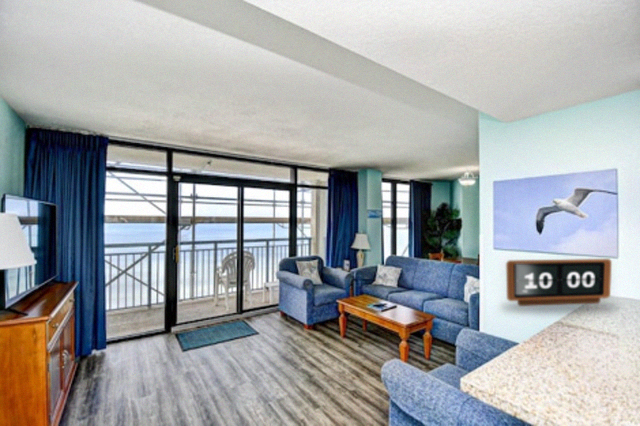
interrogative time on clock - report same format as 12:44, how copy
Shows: 10:00
